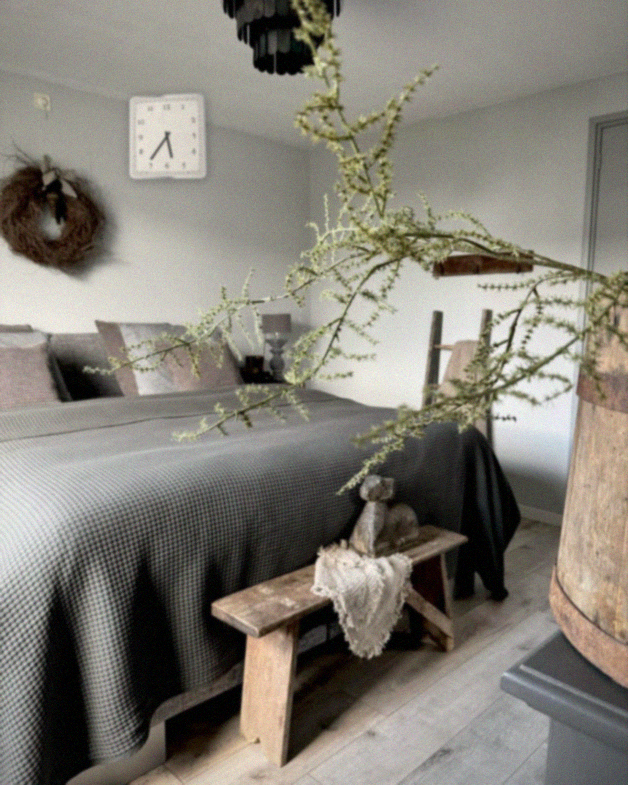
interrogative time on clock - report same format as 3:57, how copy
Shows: 5:36
